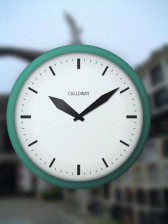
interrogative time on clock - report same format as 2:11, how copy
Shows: 10:09
